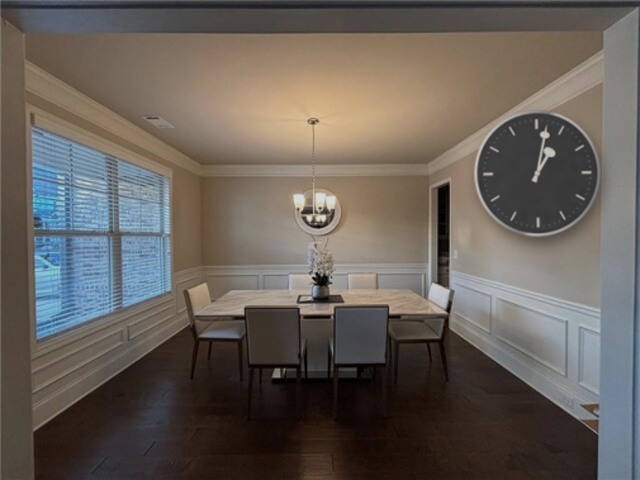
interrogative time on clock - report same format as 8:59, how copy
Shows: 1:02
